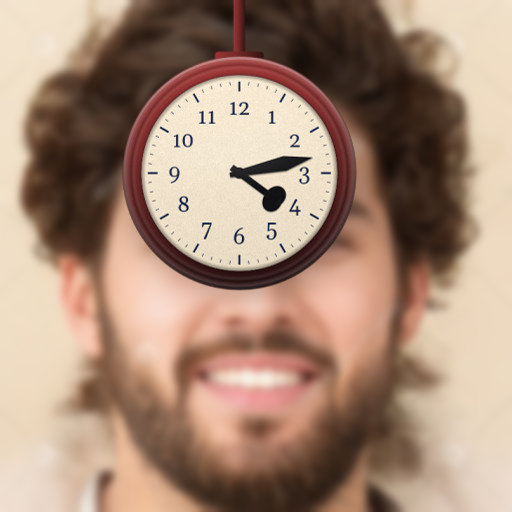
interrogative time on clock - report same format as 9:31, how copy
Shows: 4:13
